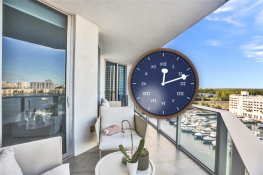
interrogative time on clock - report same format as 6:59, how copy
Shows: 12:12
